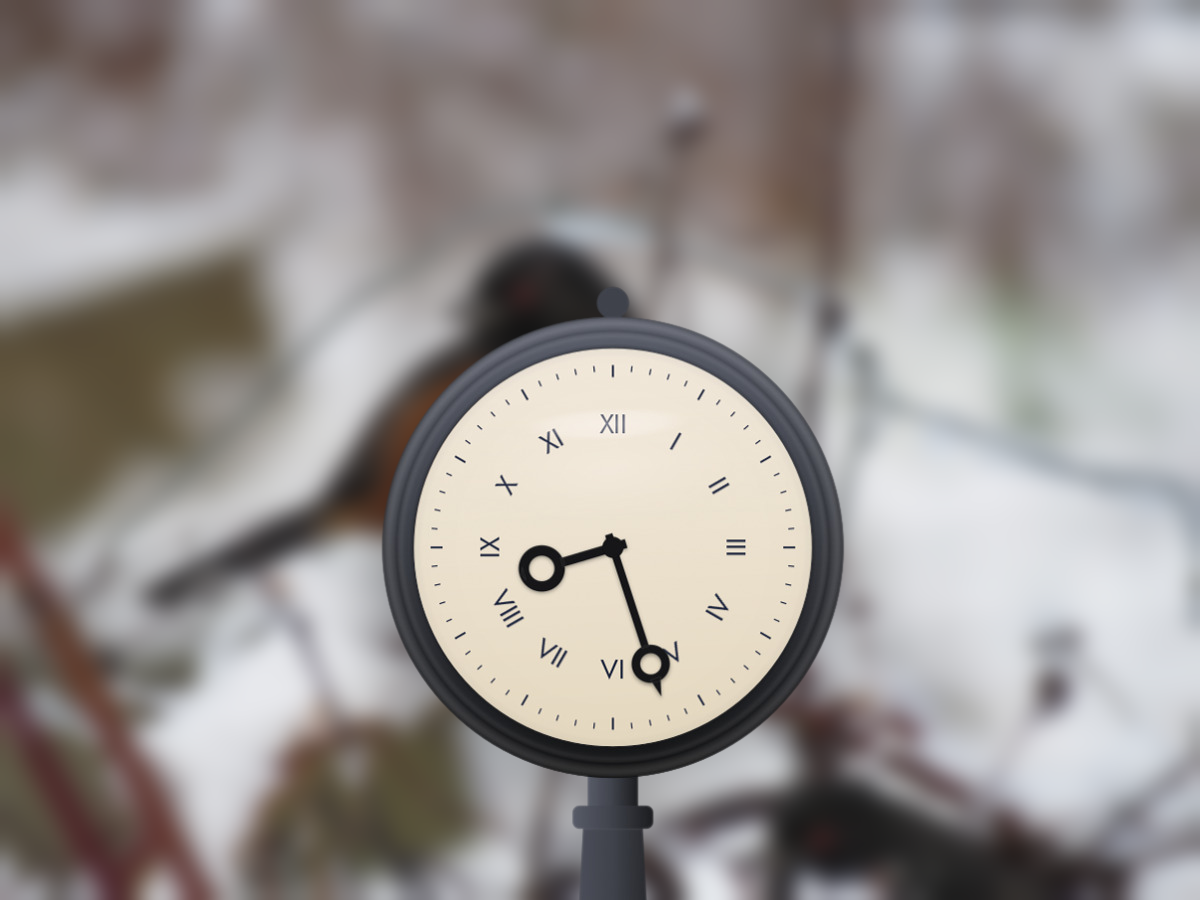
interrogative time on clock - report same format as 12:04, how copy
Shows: 8:27
